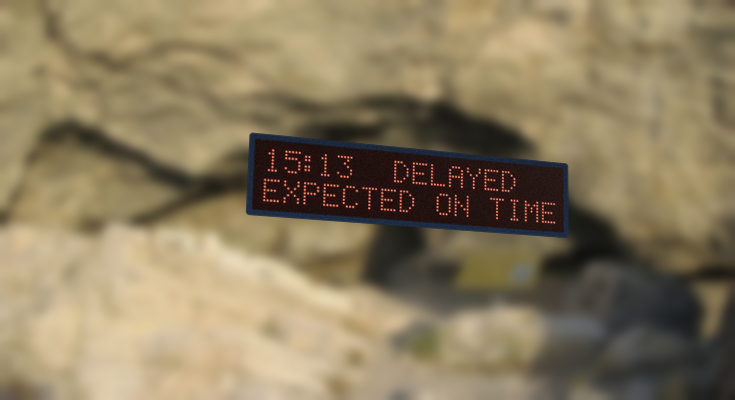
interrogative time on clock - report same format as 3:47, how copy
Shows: 15:13
